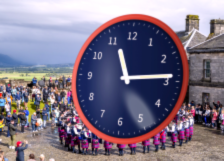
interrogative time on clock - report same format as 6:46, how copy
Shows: 11:14
